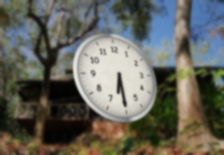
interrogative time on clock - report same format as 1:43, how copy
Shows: 6:30
